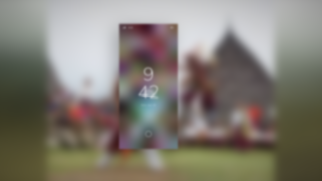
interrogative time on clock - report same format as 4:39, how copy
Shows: 9:42
